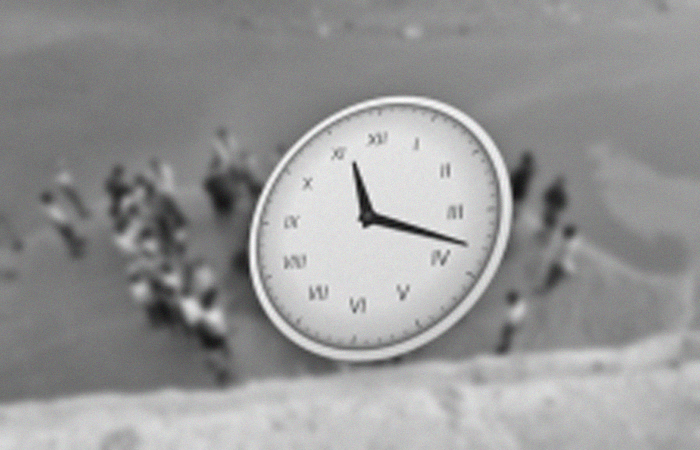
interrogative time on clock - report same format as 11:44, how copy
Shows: 11:18
